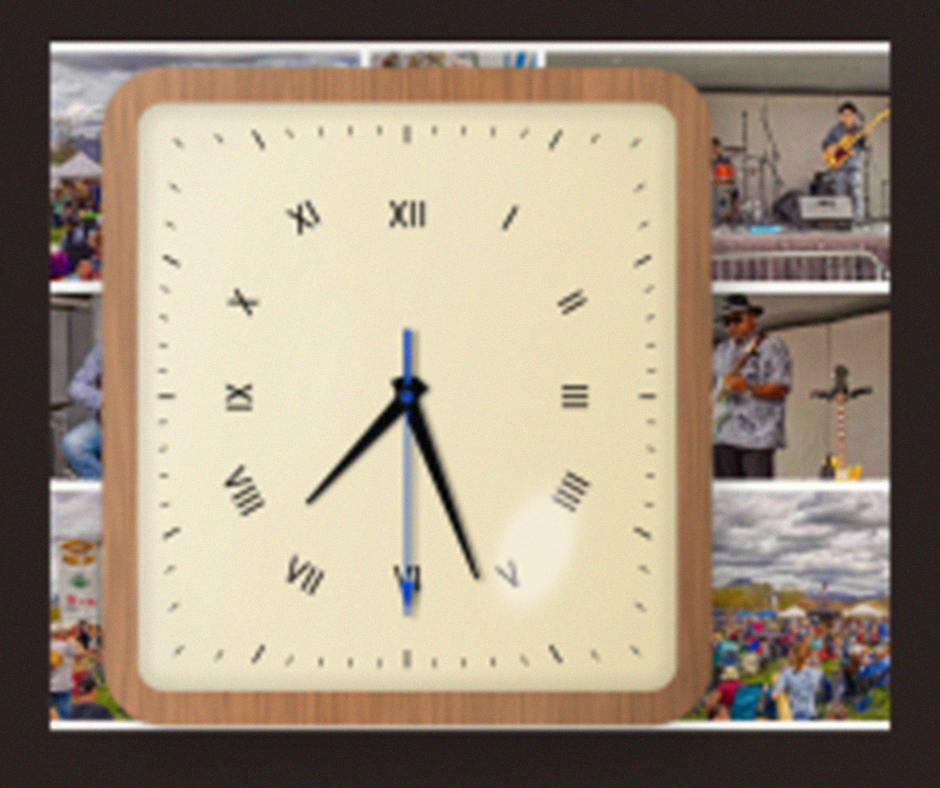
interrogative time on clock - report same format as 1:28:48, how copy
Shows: 7:26:30
